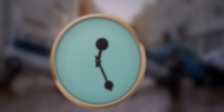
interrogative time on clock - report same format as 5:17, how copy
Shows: 12:26
